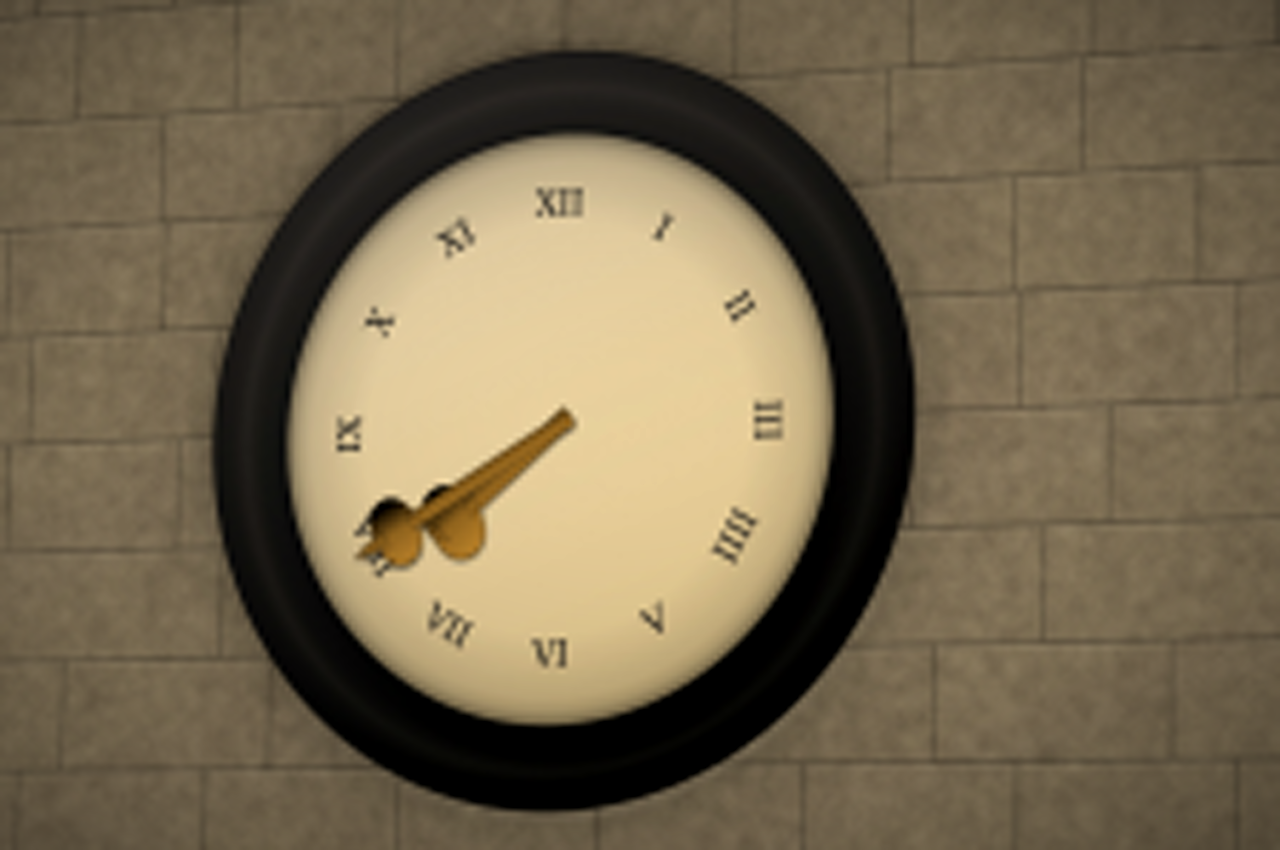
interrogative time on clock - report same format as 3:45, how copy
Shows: 7:40
